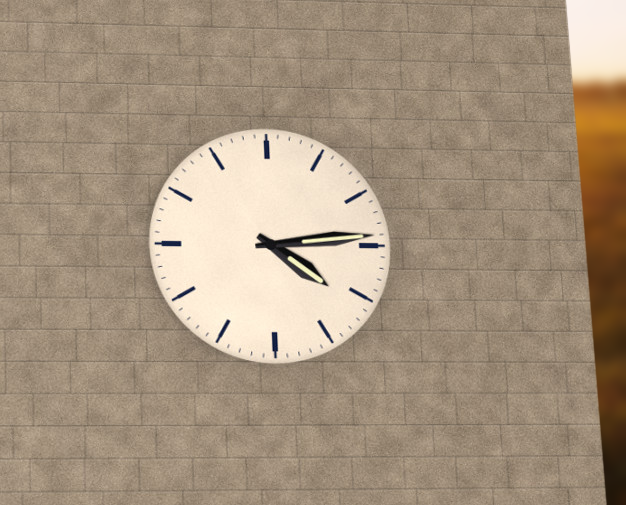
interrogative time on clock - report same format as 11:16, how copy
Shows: 4:14
